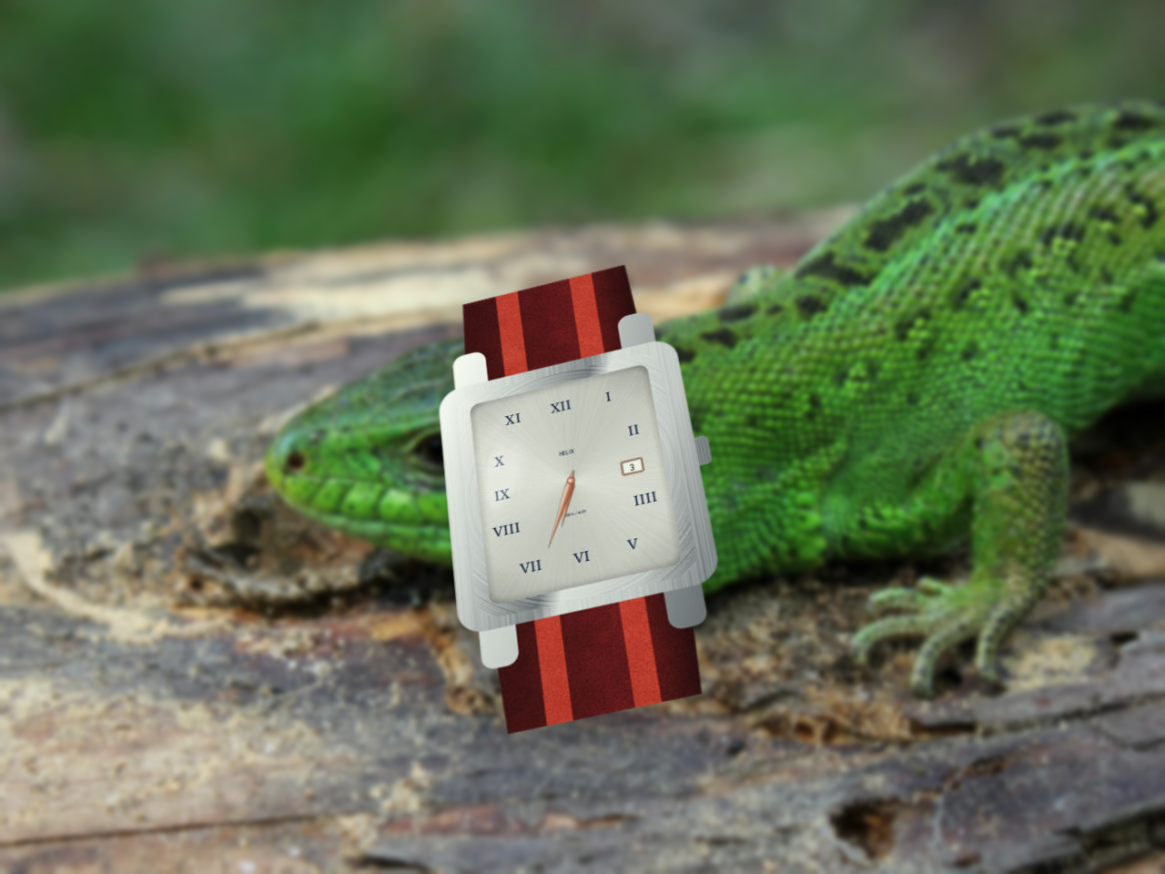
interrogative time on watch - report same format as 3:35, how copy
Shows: 6:34
